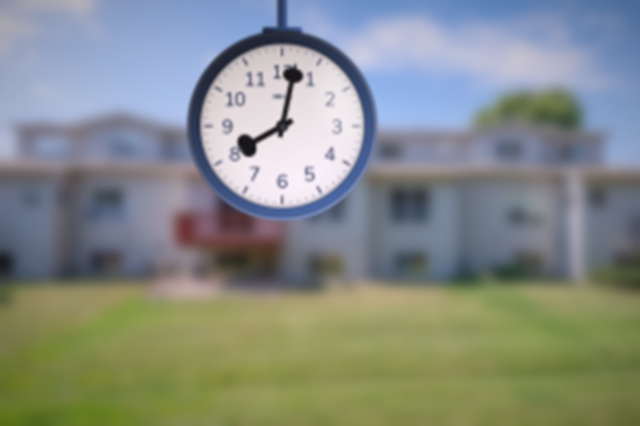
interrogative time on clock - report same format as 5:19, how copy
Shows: 8:02
